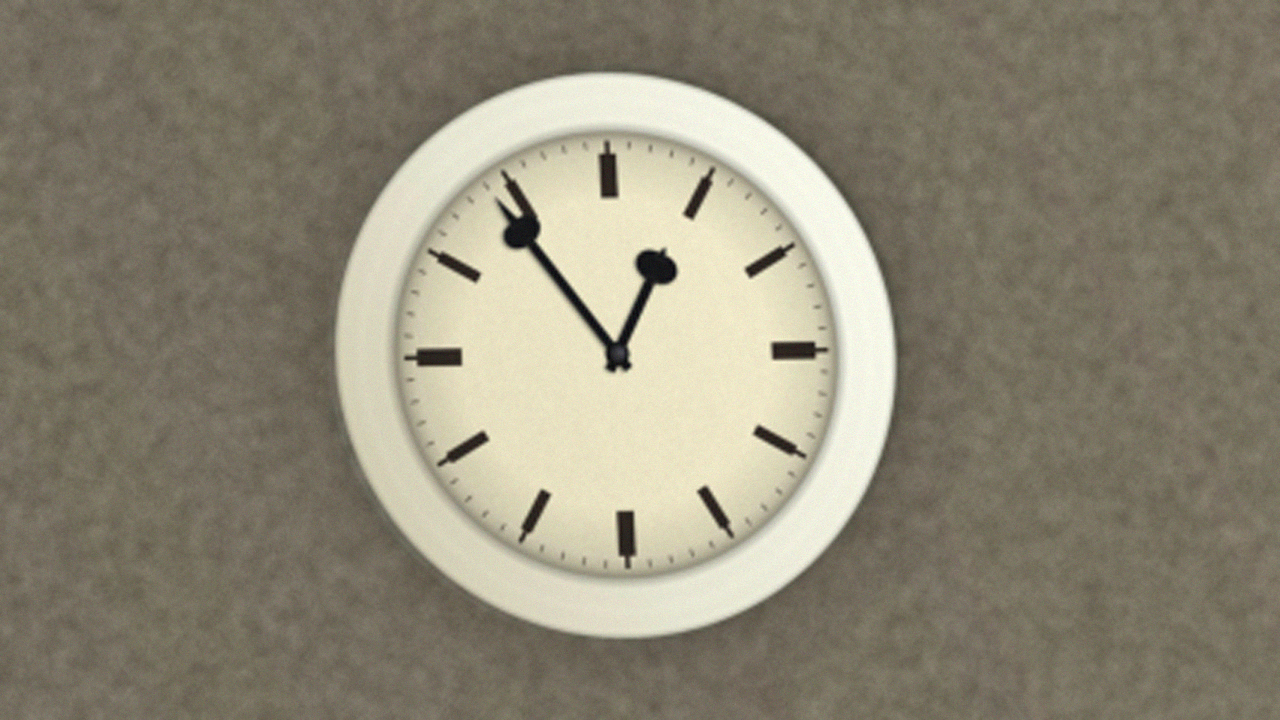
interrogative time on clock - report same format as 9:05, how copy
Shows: 12:54
